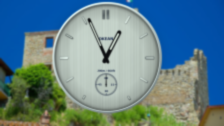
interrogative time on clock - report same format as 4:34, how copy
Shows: 12:56
